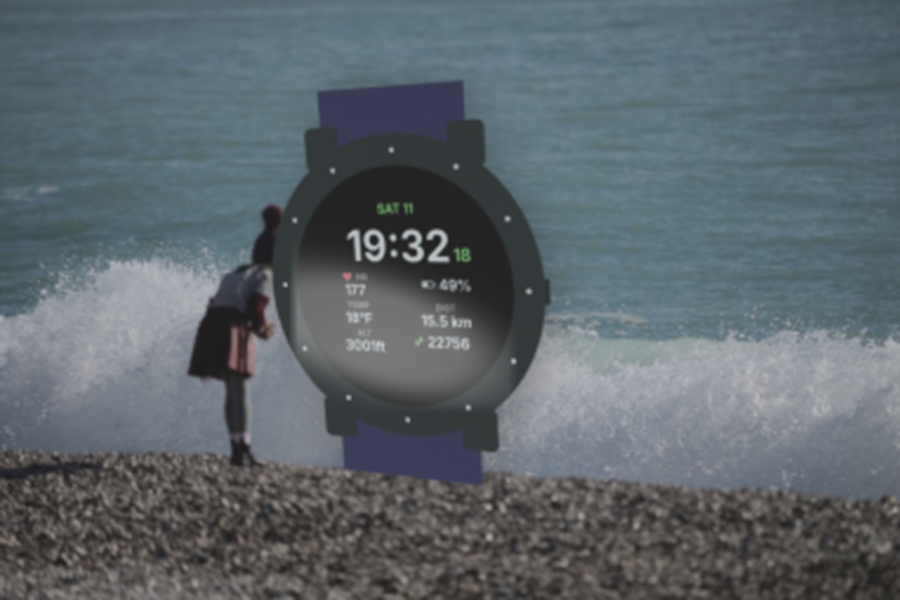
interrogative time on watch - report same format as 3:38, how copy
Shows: 19:32
